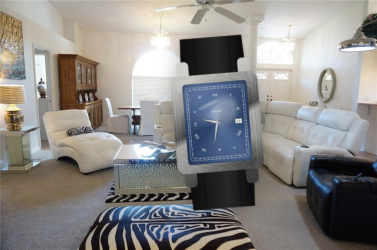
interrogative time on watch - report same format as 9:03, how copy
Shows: 9:32
